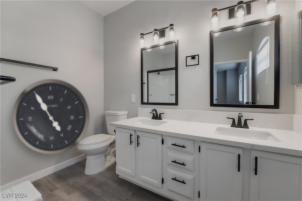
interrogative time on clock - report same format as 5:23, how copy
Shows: 4:55
